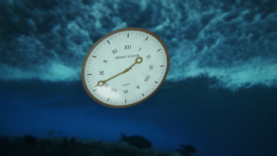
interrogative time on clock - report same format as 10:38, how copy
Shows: 1:41
